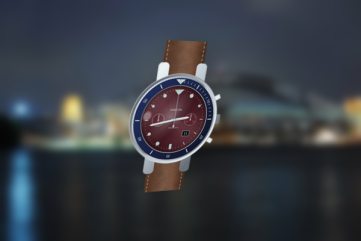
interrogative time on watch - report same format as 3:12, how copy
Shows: 2:43
